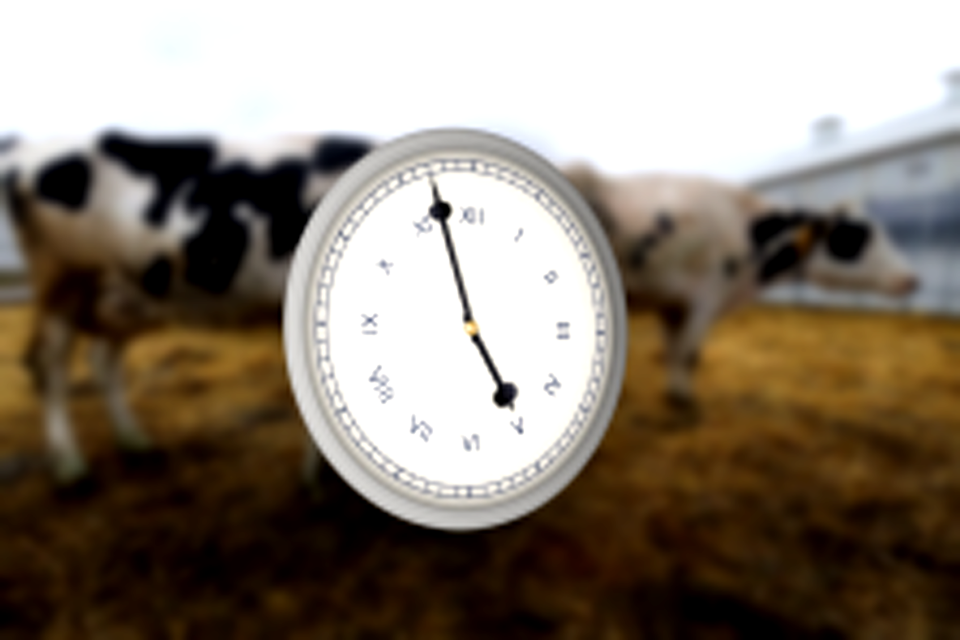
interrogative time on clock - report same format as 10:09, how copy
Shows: 4:57
